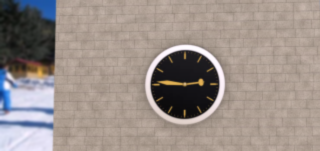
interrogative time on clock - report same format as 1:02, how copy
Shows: 2:46
